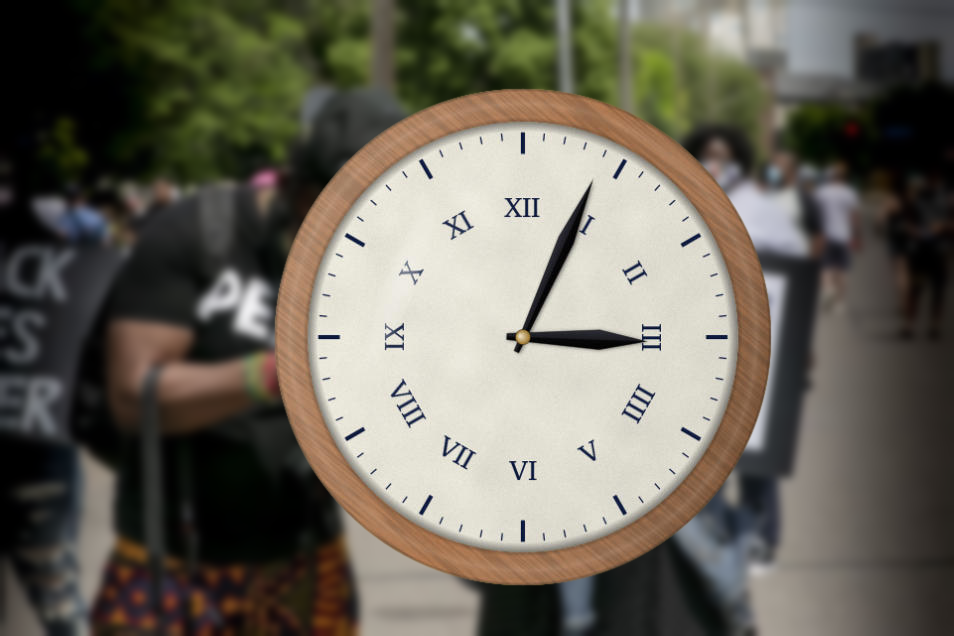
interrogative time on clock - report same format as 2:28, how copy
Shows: 3:04
